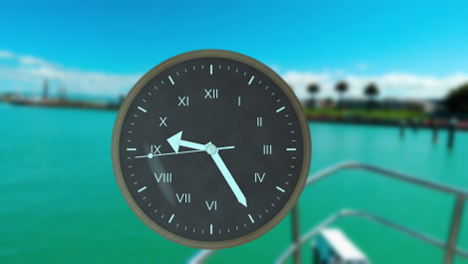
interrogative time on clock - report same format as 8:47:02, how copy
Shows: 9:24:44
